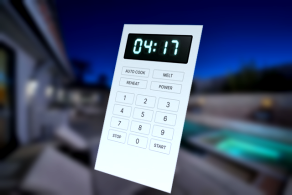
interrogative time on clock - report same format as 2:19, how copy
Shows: 4:17
